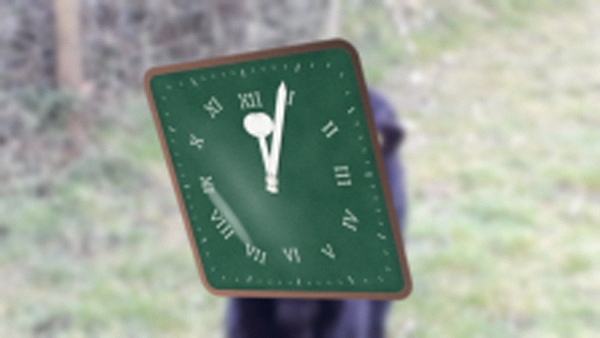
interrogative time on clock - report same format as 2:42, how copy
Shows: 12:04
